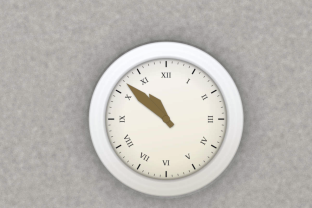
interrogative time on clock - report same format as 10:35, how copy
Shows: 10:52
